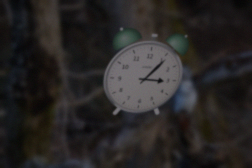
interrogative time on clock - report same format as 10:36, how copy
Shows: 3:06
